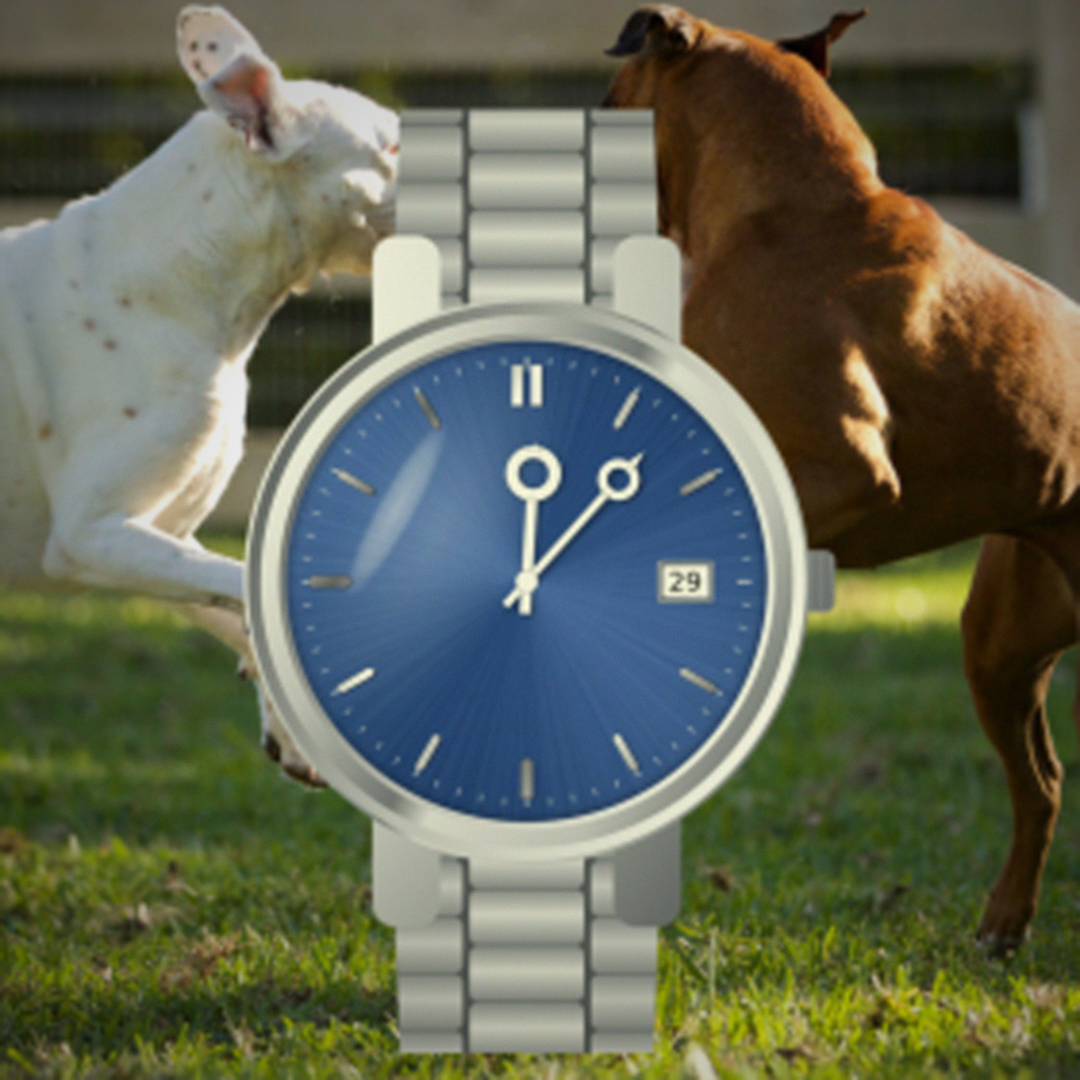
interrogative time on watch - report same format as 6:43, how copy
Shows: 12:07
